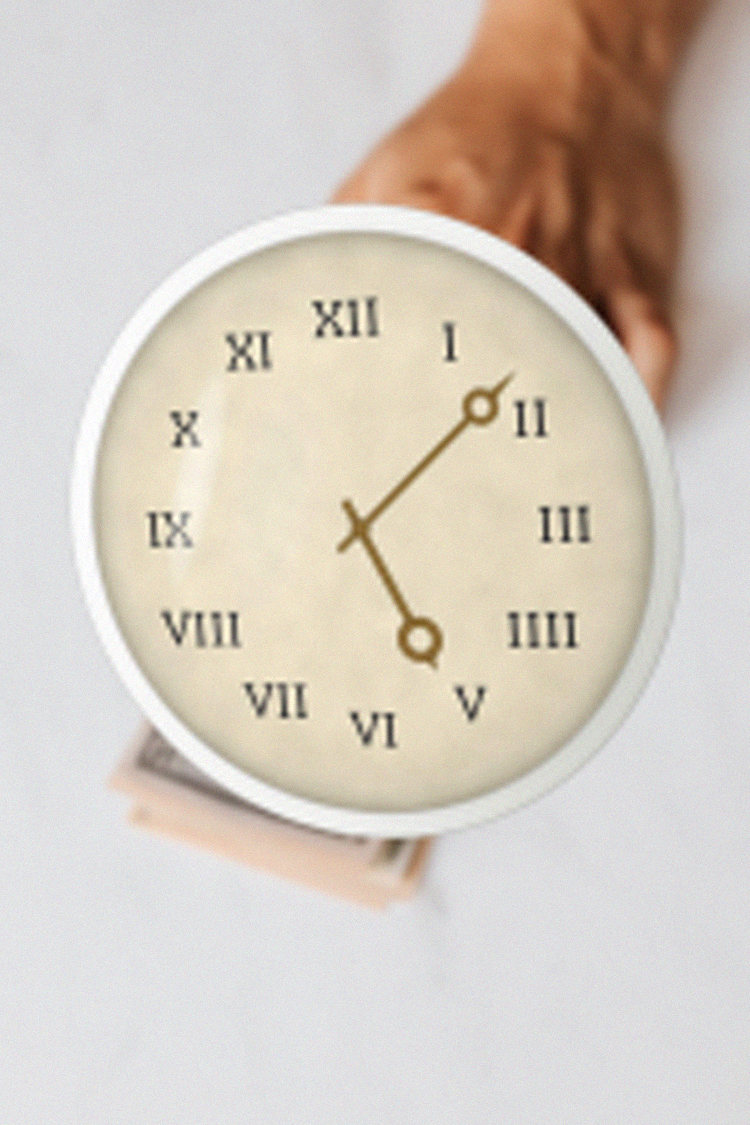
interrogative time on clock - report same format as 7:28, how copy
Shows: 5:08
